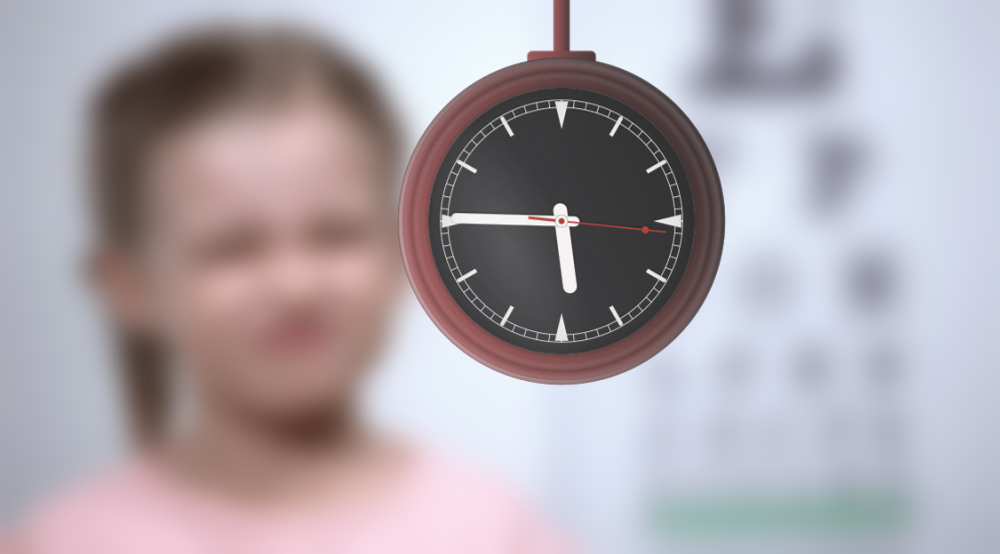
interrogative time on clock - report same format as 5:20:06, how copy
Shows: 5:45:16
